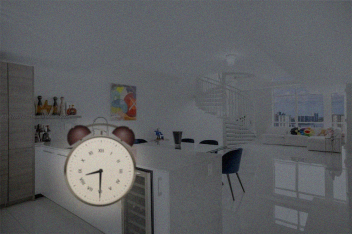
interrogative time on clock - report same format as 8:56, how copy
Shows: 8:30
